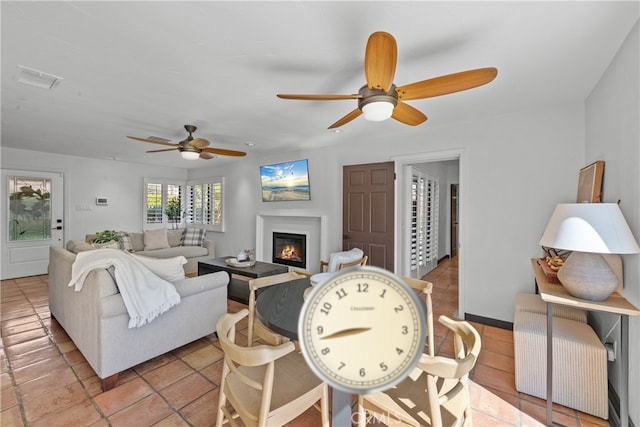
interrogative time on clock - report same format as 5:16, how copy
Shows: 8:43
